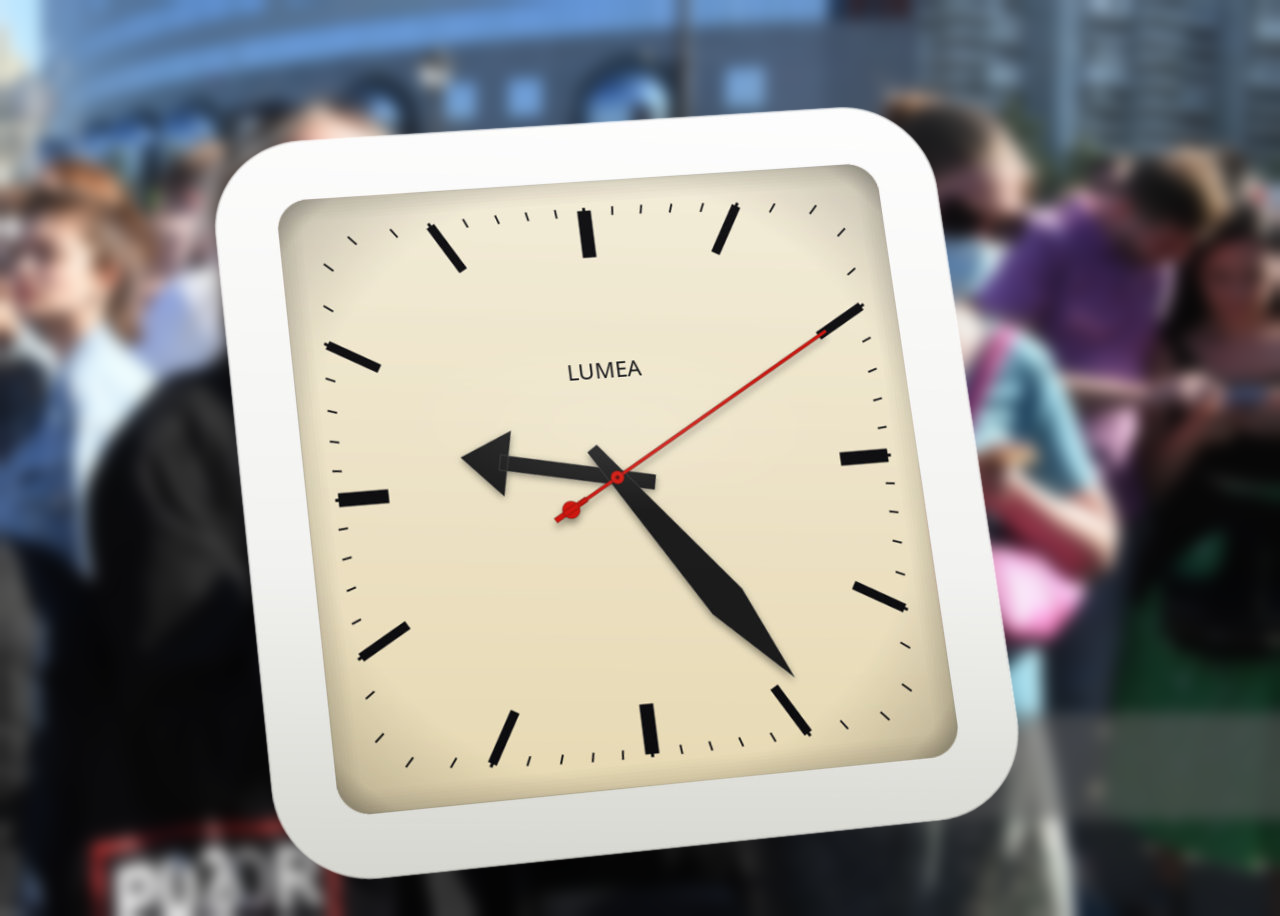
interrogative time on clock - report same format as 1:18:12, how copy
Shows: 9:24:10
